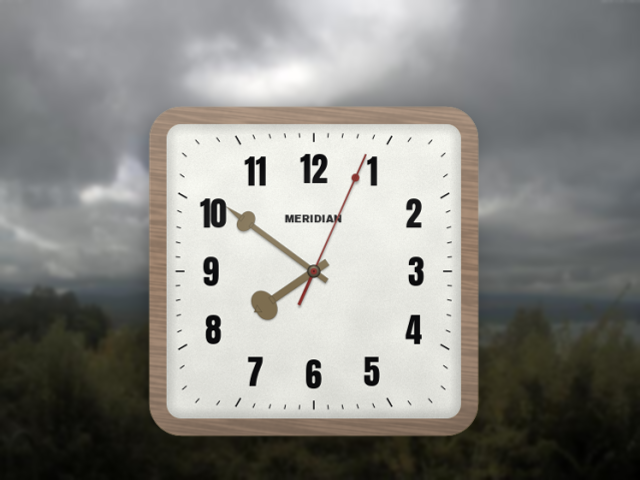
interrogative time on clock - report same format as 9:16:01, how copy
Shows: 7:51:04
